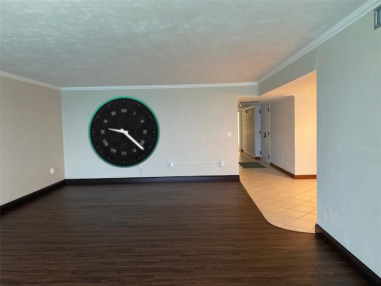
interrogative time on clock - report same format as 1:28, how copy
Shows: 9:22
